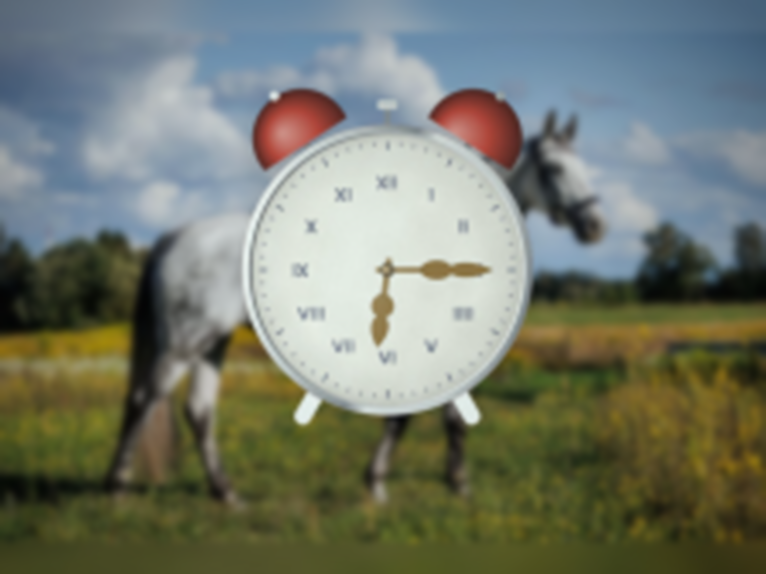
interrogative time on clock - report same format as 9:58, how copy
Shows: 6:15
